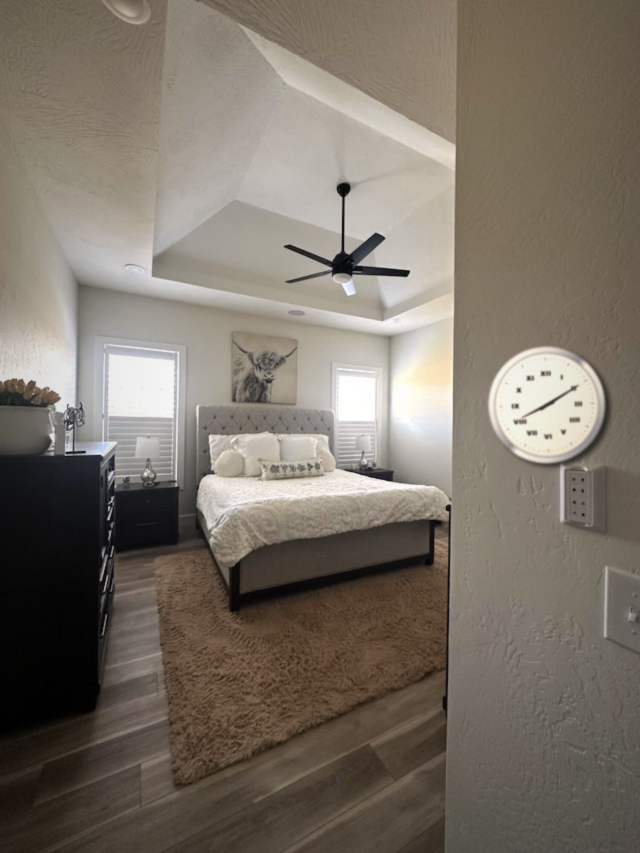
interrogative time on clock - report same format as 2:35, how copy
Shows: 8:10
